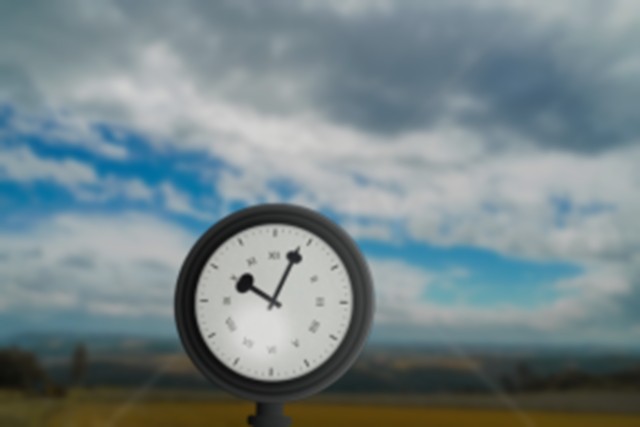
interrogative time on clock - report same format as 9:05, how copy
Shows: 10:04
